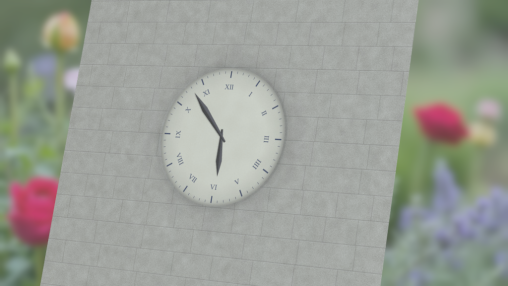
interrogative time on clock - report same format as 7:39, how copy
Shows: 5:53
